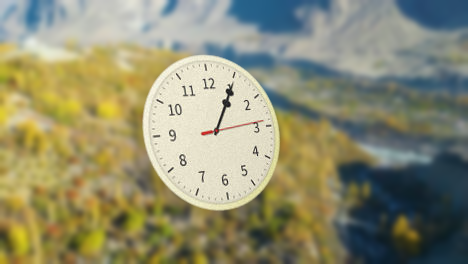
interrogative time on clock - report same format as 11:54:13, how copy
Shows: 1:05:14
